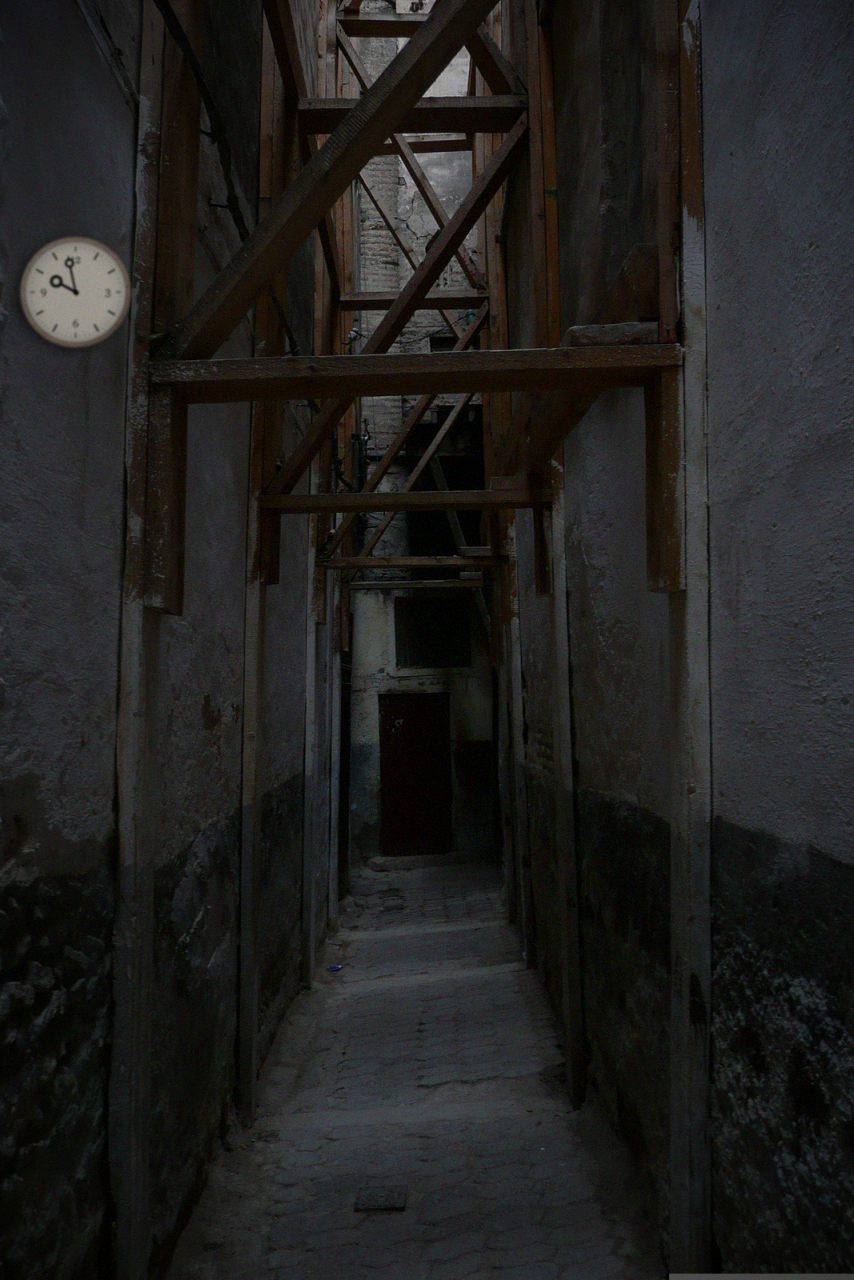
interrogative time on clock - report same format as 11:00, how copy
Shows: 9:58
